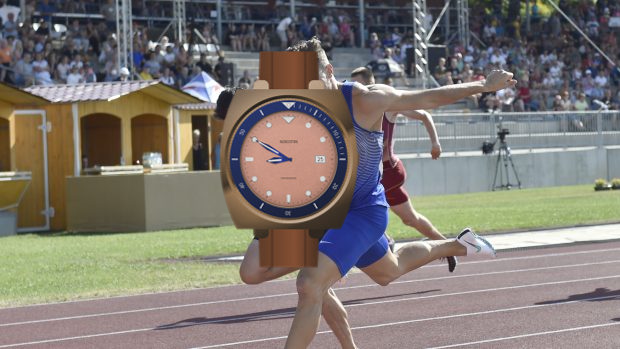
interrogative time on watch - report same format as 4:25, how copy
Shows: 8:50
